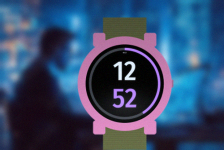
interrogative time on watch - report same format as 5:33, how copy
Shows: 12:52
